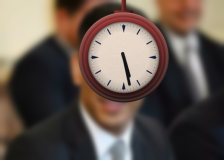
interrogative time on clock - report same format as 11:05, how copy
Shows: 5:28
